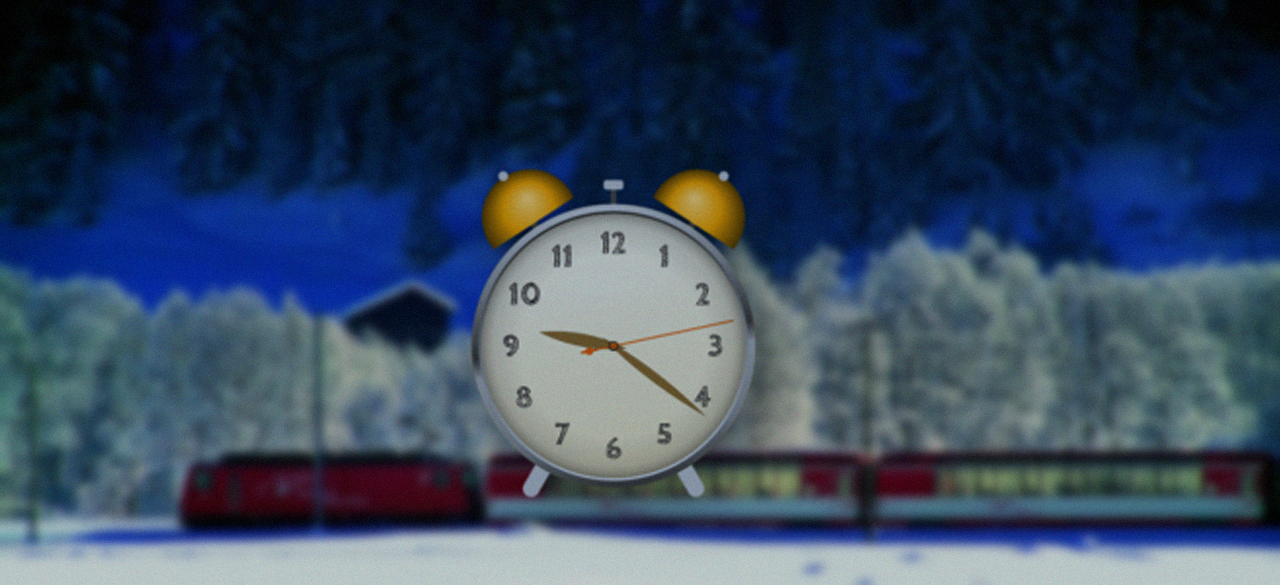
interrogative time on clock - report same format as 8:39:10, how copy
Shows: 9:21:13
